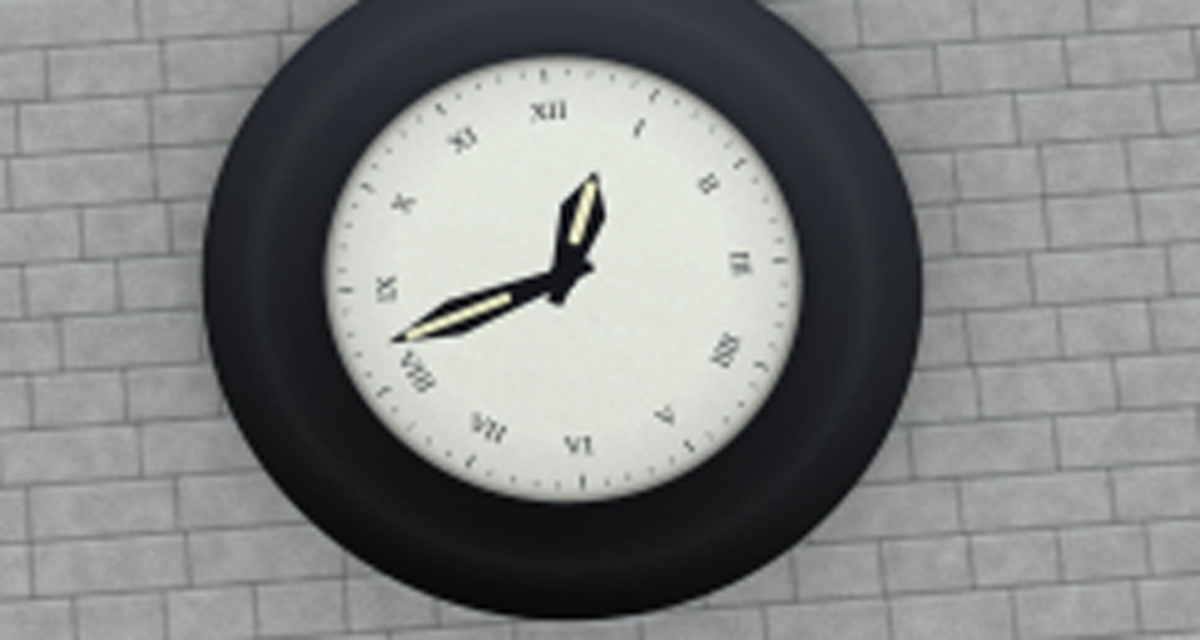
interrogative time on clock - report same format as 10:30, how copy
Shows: 12:42
